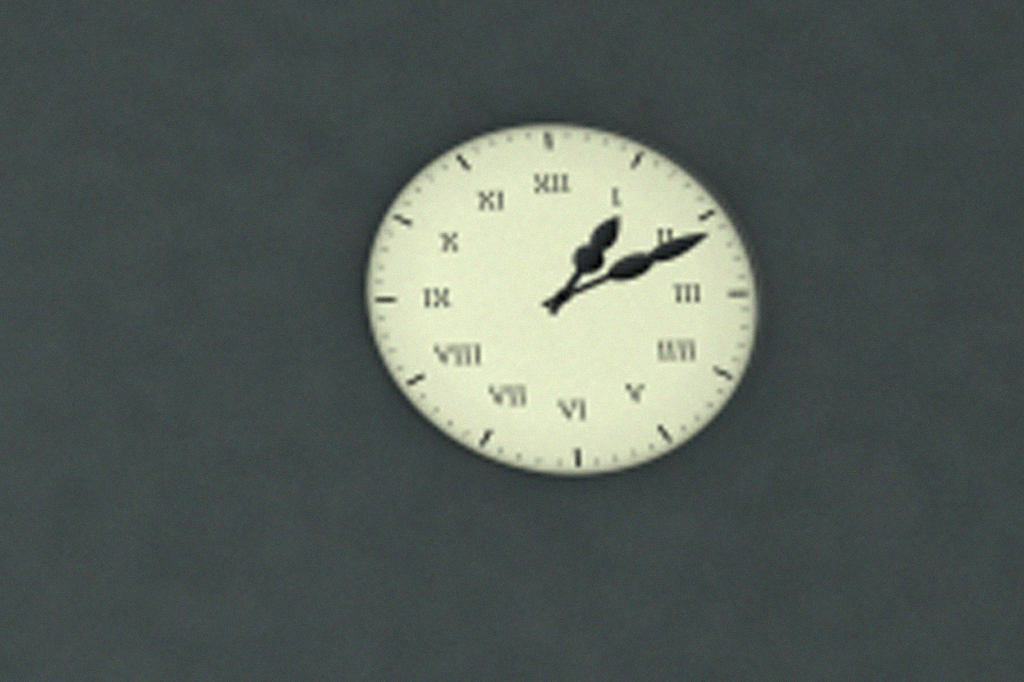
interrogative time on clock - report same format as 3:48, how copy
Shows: 1:11
